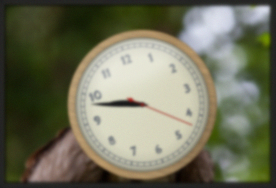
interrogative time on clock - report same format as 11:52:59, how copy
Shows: 9:48:22
